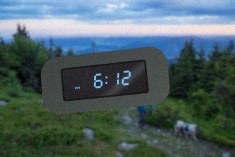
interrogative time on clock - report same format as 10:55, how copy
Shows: 6:12
